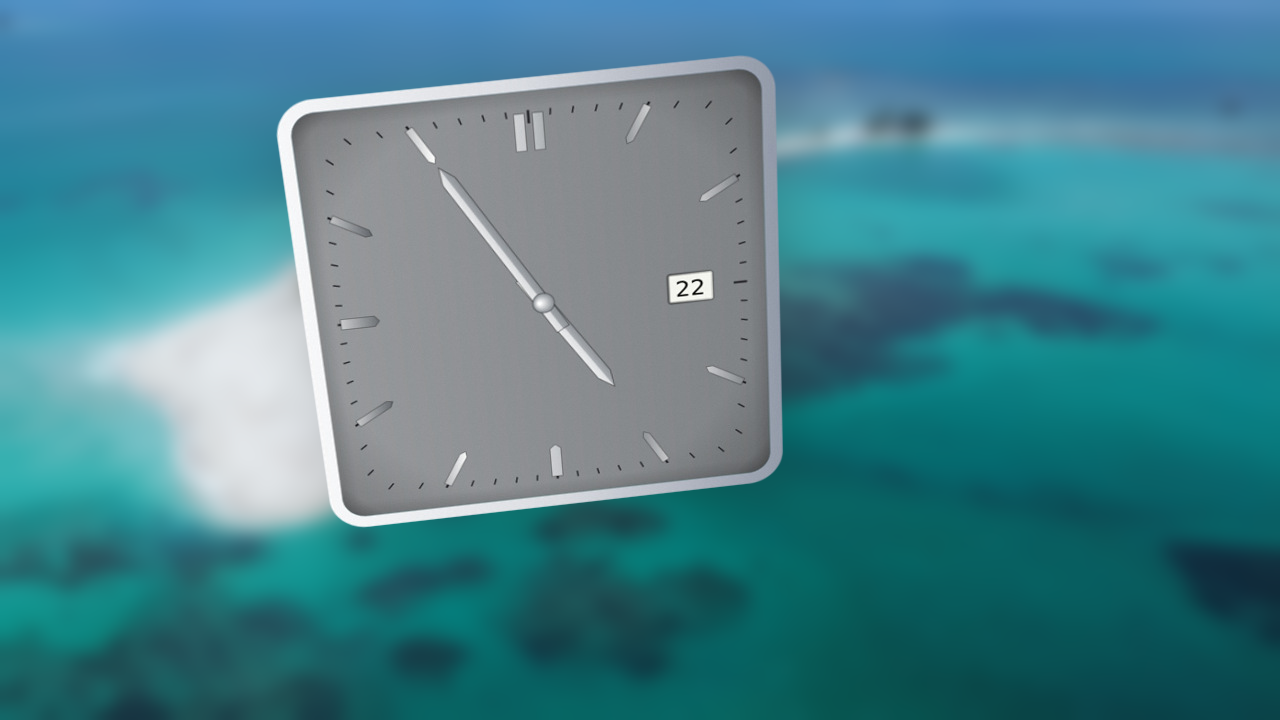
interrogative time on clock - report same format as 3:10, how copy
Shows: 4:55
